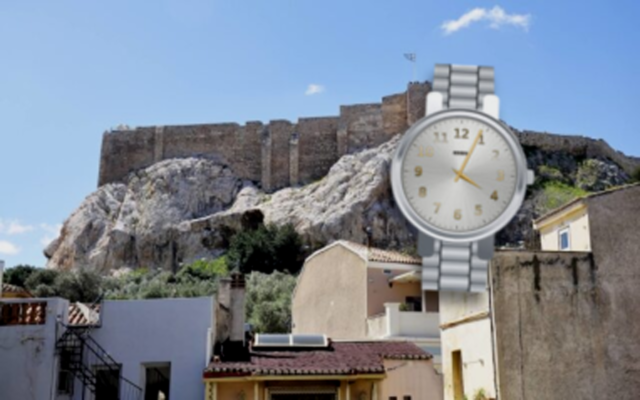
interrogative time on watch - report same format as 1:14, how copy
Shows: 4:04
